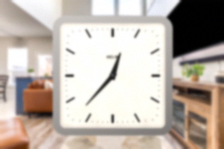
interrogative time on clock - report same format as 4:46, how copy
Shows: 12:37
